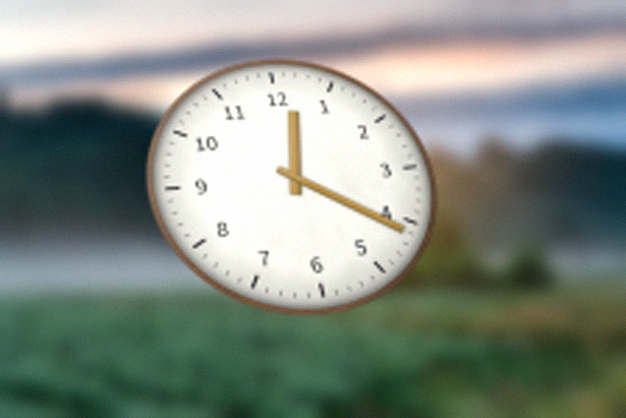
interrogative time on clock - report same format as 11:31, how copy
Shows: 12:21
